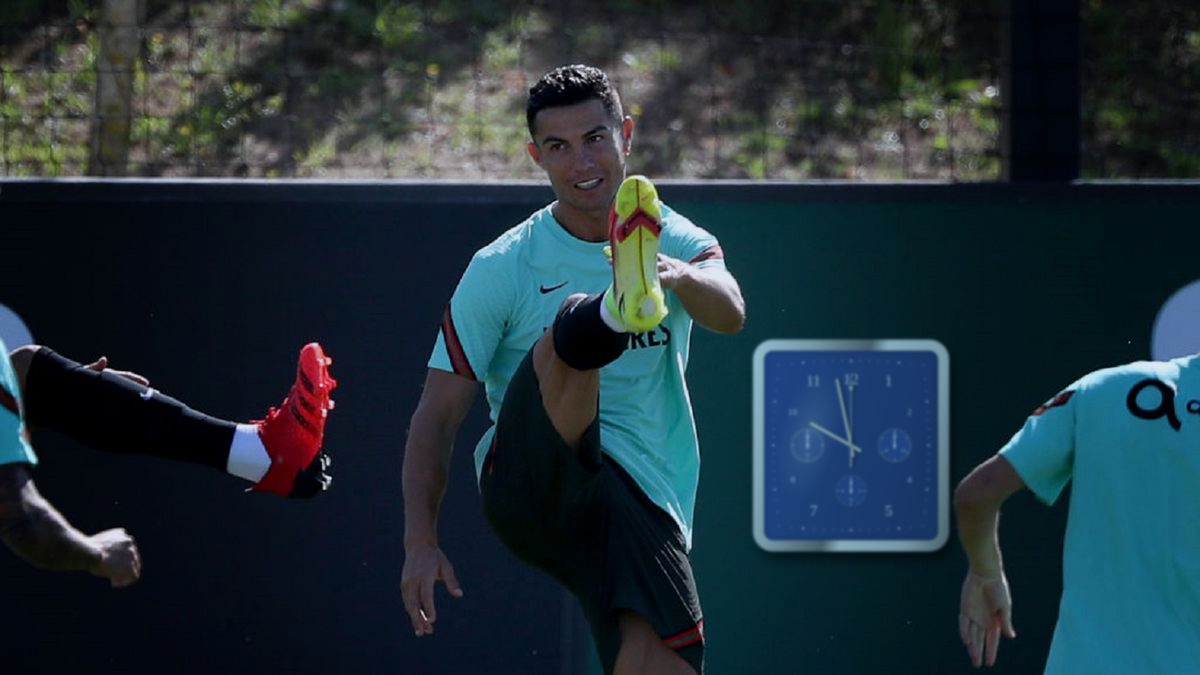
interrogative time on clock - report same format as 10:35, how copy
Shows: 9:58
